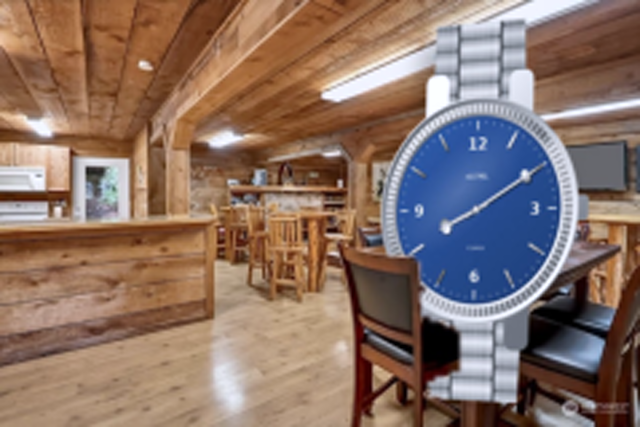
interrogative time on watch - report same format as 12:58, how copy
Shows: 8:10
